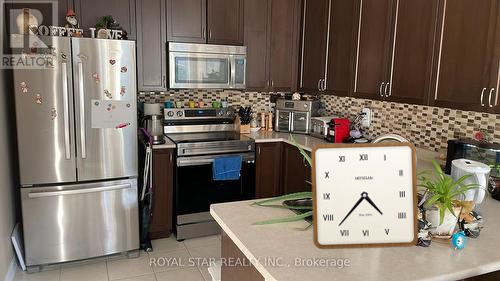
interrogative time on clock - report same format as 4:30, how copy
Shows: 4:37
